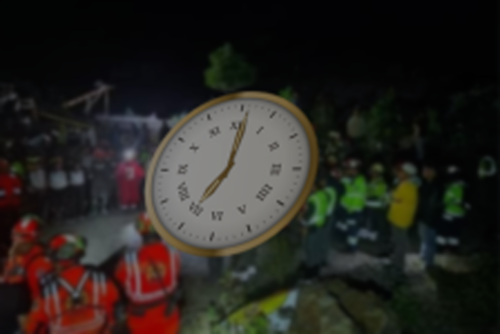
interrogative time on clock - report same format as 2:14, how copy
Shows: 7:01
